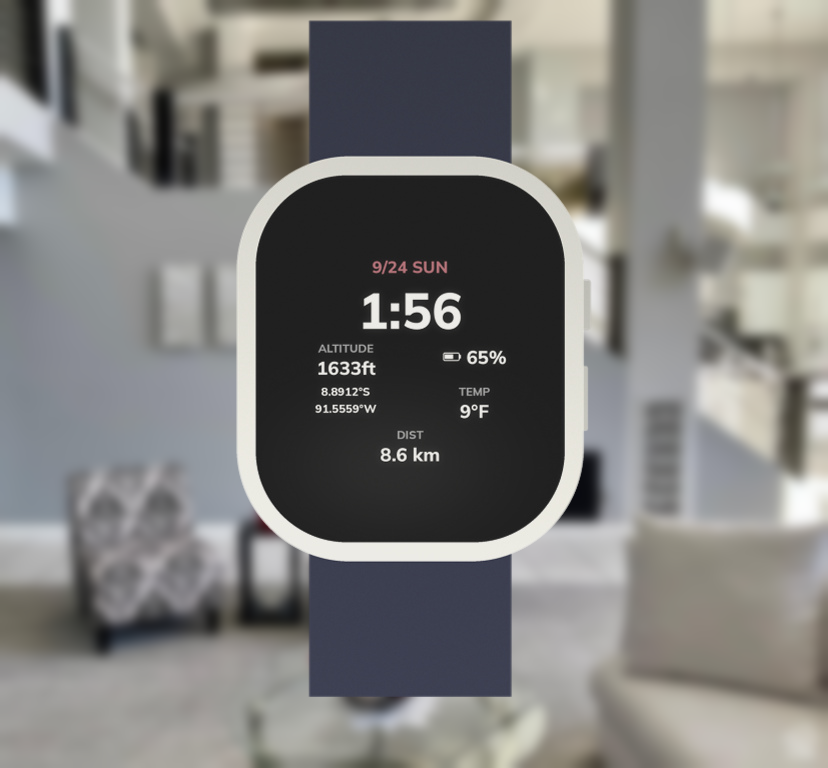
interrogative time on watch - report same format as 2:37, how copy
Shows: 1:56
